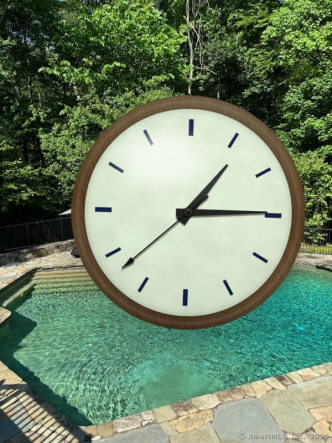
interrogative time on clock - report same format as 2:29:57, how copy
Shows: 1:14:38
